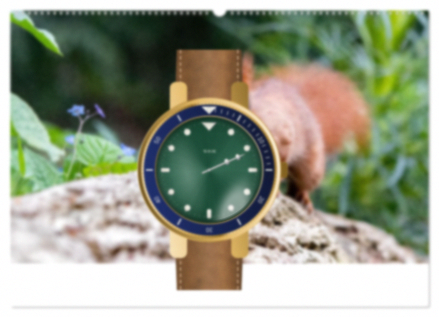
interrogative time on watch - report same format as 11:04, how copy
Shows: 2:11
